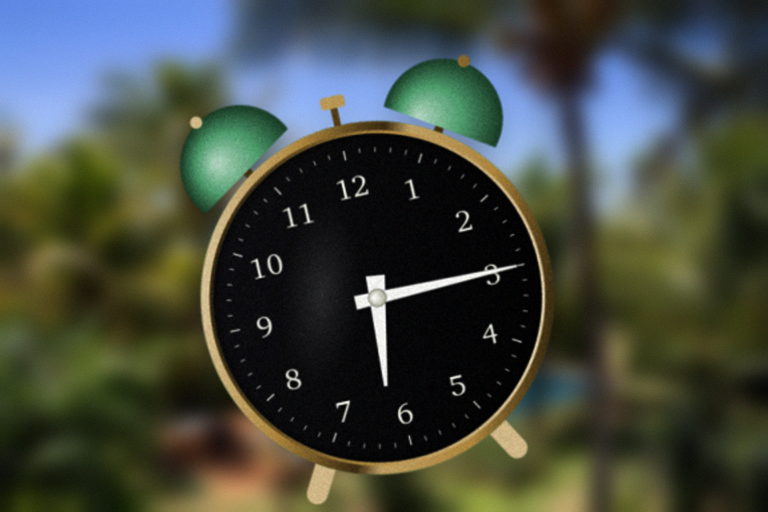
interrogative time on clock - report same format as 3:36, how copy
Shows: 6:15
